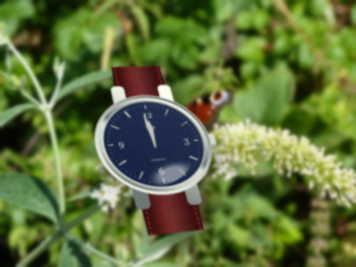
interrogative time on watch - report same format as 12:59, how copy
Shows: 11:59
